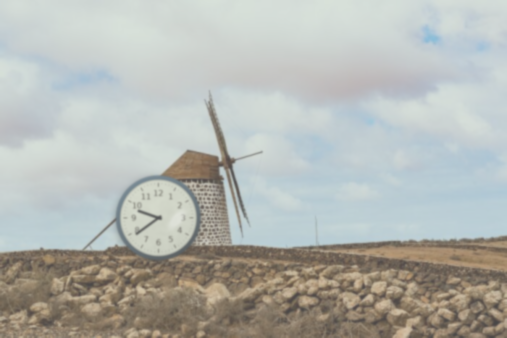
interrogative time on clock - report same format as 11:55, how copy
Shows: 9:39
